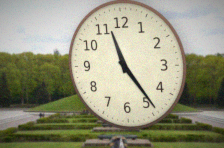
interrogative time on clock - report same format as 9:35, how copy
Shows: 11:24
